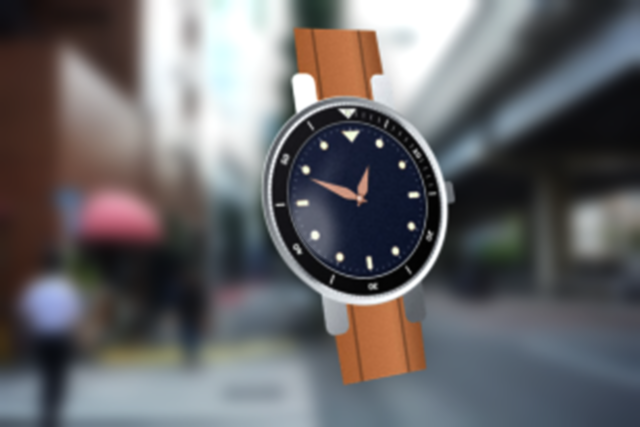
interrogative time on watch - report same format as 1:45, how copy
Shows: 12:49
